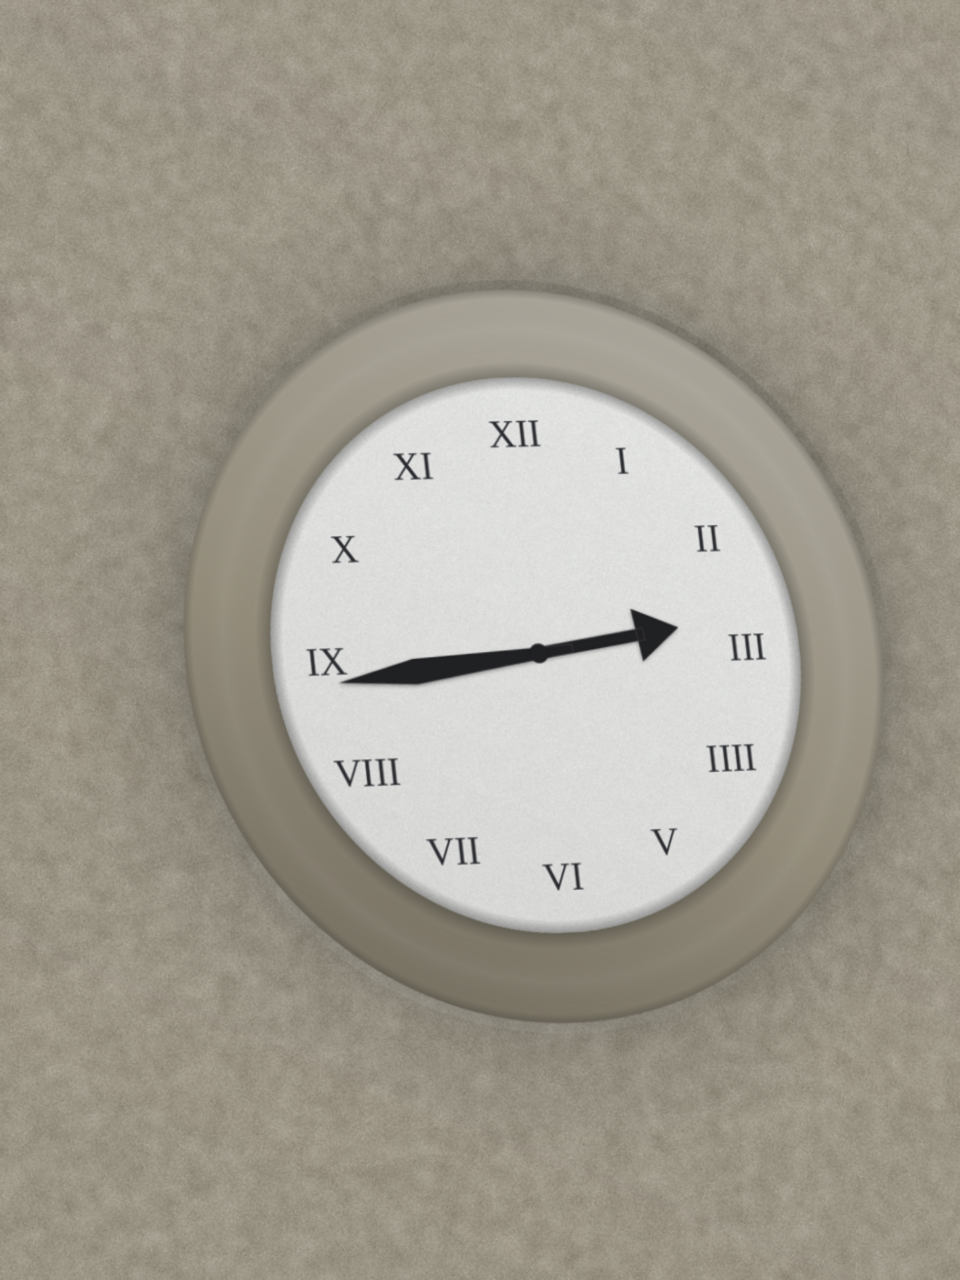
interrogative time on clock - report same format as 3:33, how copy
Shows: 2:44
